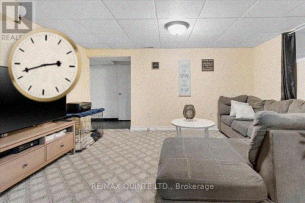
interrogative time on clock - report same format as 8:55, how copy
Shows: 2:42
